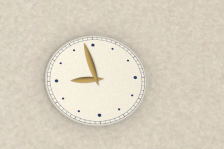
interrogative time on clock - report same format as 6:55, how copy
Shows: 8:58
